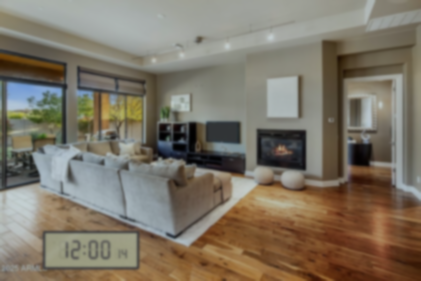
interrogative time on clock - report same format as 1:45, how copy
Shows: 12:00
